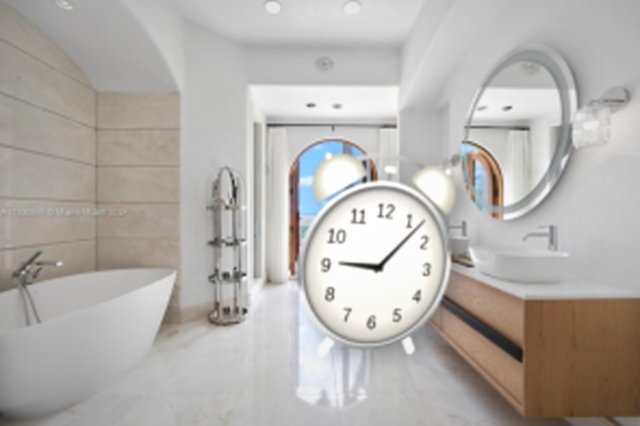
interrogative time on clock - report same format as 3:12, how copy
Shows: 9:07
